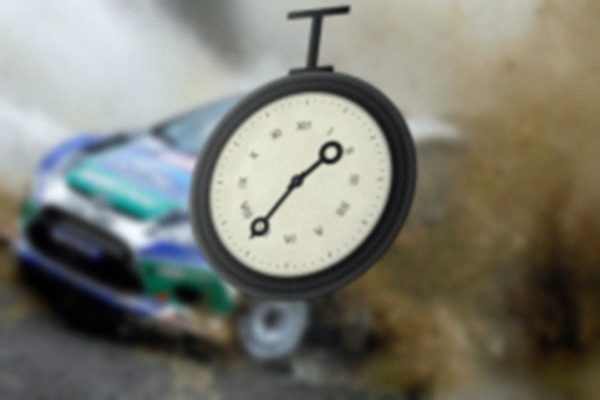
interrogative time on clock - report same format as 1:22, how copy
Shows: 1:36
